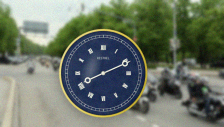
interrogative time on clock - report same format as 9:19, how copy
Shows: 8:11
